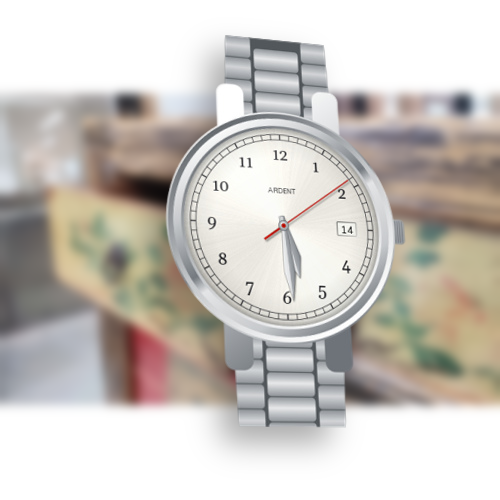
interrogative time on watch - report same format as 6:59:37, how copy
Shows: 5:29:09
